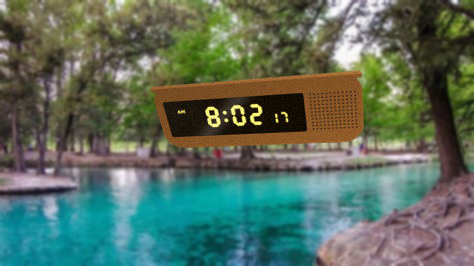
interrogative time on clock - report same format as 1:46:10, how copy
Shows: 8:02:17
